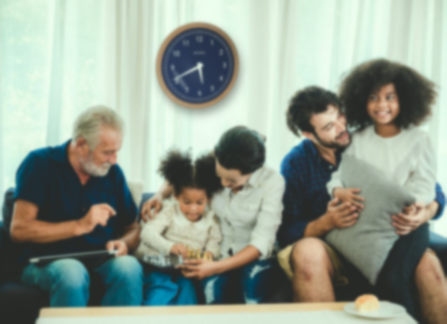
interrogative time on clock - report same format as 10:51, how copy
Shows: 5:41
